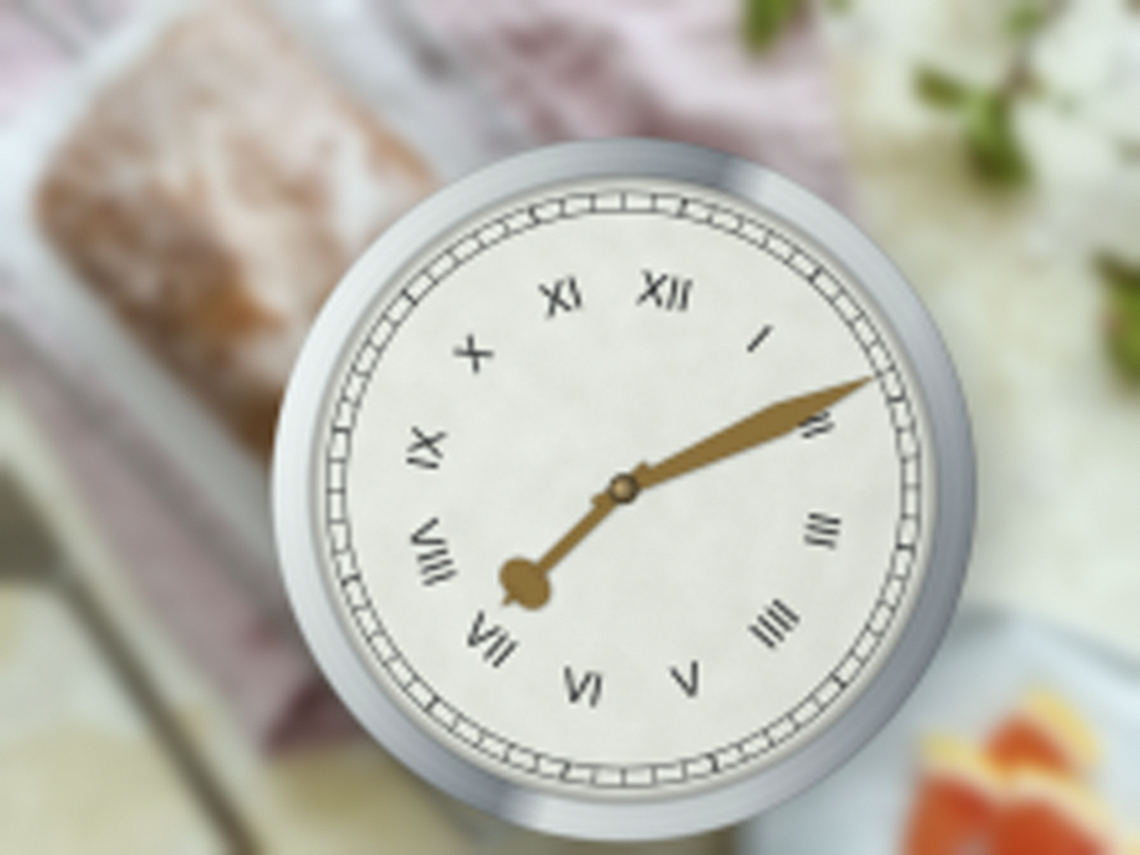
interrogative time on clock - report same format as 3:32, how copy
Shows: 7:09
